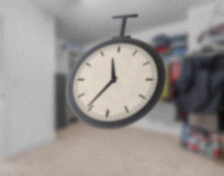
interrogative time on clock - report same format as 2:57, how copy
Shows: 11:36
